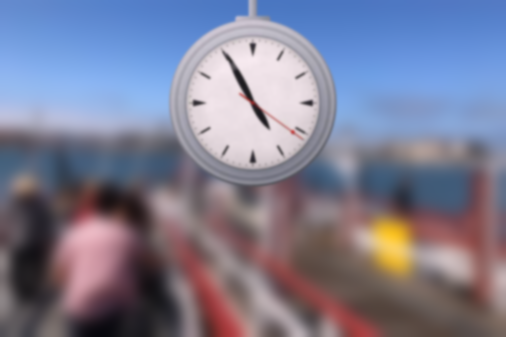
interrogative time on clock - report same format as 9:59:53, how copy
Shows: 4:55:21
